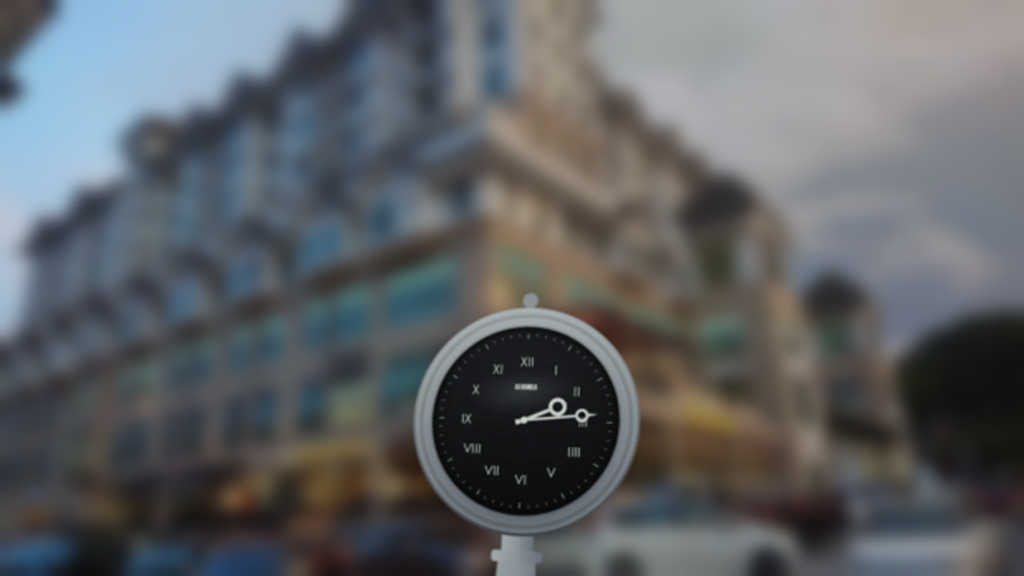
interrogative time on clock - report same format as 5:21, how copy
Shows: 2:14
